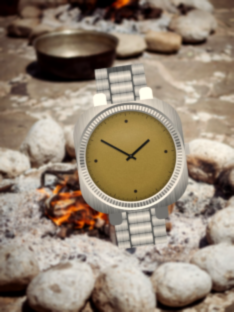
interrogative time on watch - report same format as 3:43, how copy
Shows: 1:51
